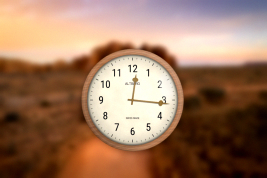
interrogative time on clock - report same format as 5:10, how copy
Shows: 12:16
